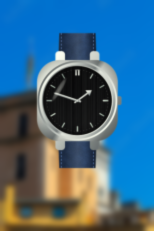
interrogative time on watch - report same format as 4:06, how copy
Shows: 1:48
